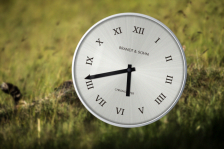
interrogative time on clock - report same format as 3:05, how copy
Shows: 5:41
